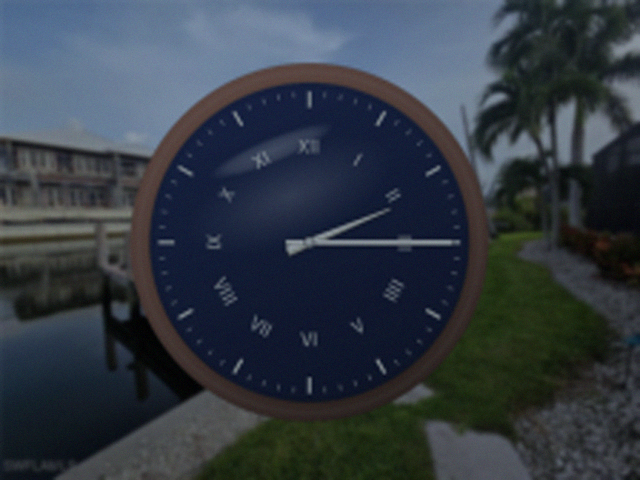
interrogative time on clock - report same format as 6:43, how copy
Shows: 2:15
